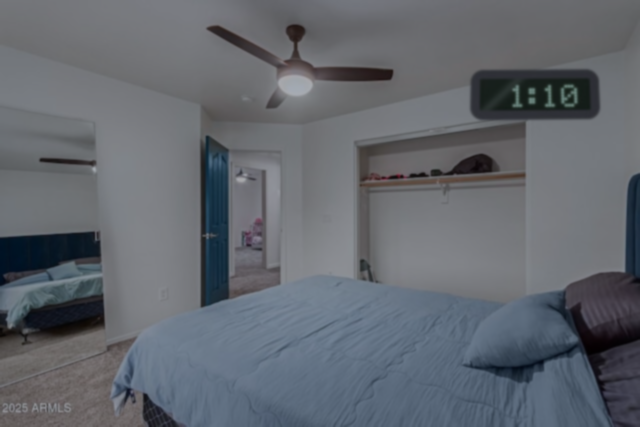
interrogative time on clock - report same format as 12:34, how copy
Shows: 1:10
